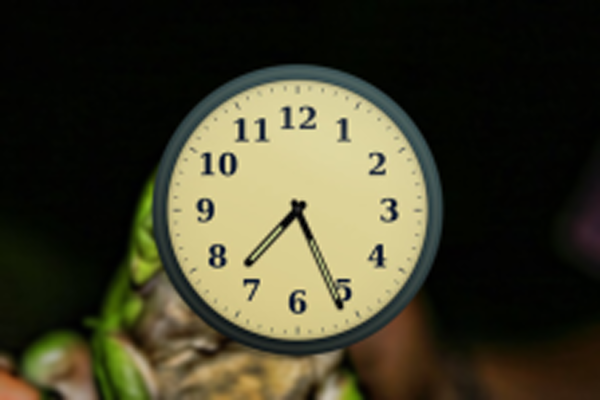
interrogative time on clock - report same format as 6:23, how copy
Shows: 7:26
